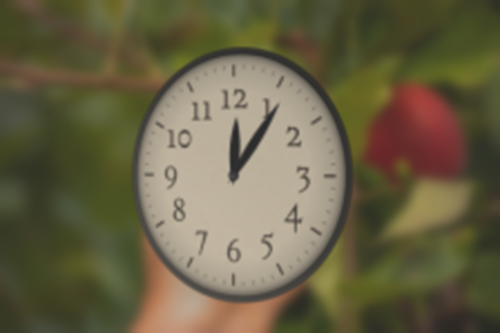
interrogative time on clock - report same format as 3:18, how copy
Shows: 12:06
